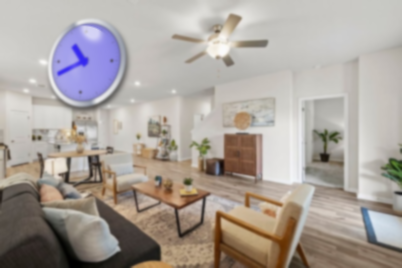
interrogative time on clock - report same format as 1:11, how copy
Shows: 10:41
